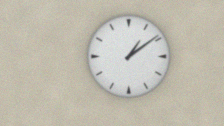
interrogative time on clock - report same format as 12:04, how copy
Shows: 1:09
